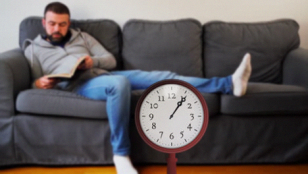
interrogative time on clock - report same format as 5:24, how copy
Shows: 1:06
